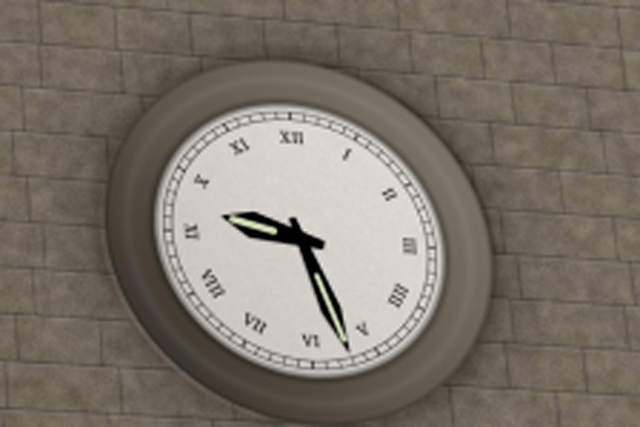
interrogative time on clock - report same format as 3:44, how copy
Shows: 9:27
